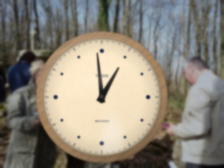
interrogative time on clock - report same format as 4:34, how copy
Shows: 12:59
